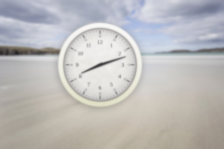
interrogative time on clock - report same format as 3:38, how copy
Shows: 8:12
